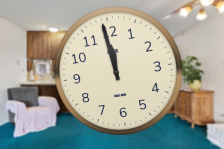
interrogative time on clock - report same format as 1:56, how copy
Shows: 11:59
